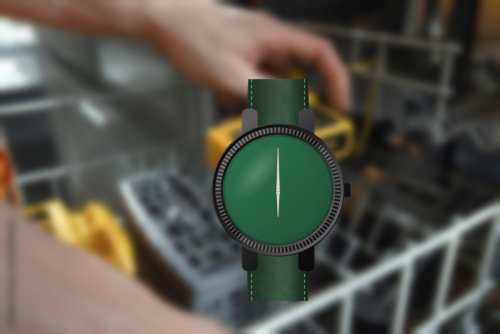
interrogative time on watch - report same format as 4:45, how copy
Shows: 6:00
